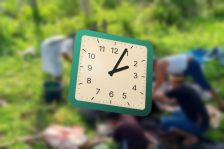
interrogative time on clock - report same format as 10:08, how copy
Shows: 2:04
